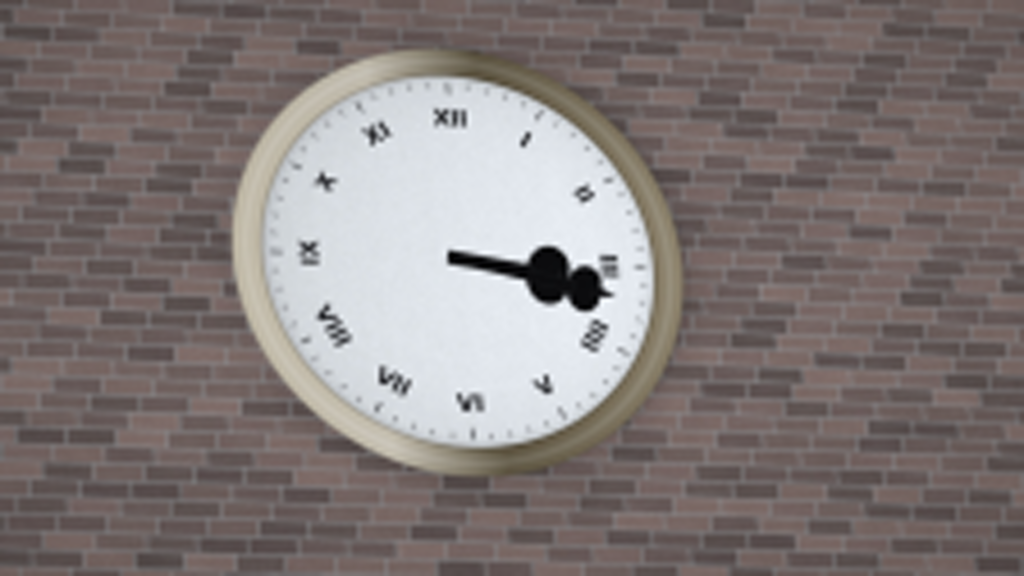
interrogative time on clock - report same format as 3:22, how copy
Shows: 3:17
